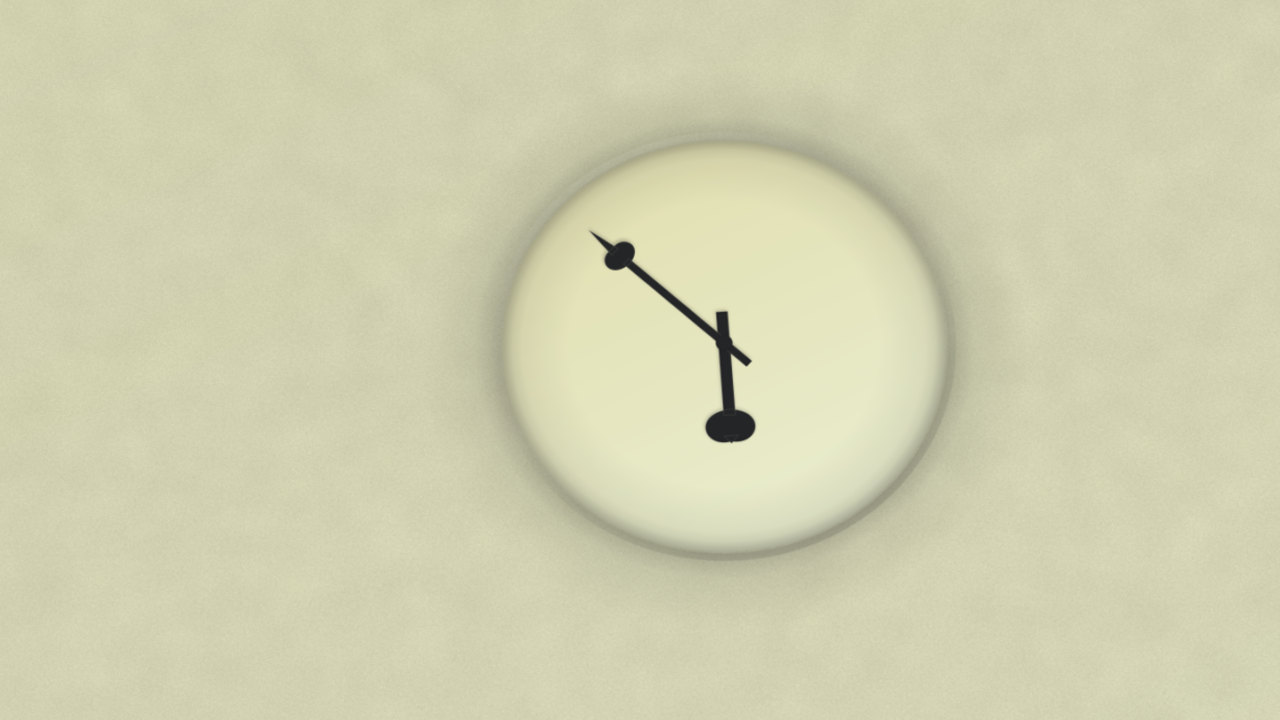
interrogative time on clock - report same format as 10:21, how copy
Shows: 5:52
